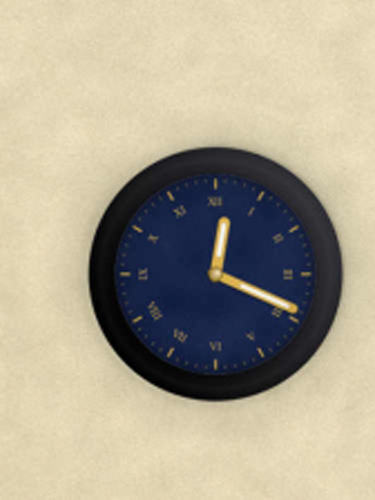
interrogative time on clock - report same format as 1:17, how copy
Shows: 12:19
